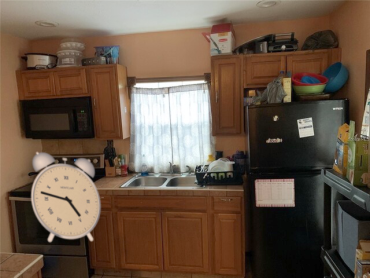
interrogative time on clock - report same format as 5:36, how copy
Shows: 4:47
